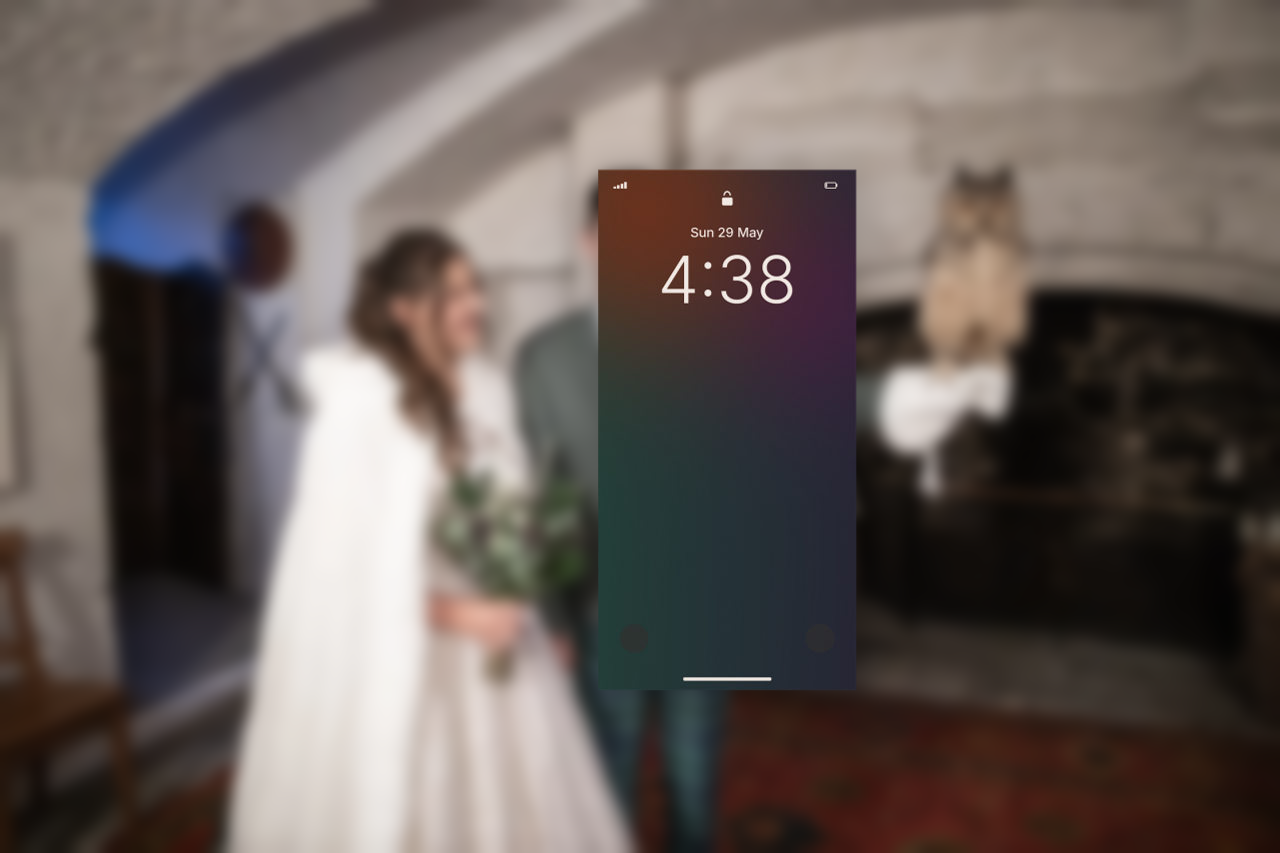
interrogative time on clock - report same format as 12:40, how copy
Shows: 4:38
